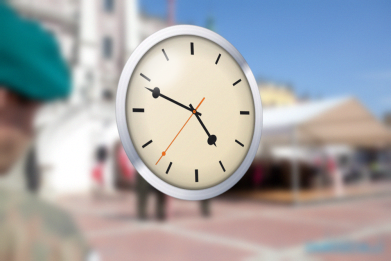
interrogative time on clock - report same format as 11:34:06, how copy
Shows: 4:48:37
